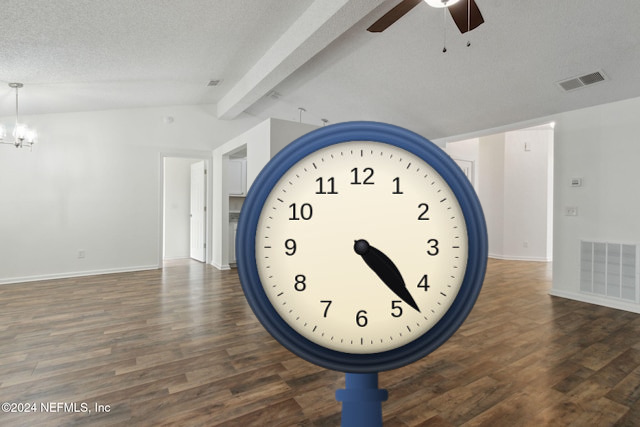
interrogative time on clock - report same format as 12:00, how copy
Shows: 4:23
